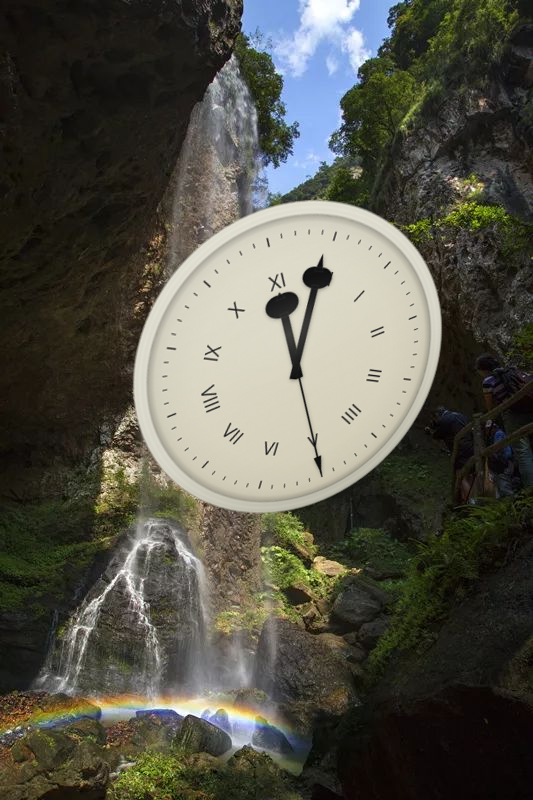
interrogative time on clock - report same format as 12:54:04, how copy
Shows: 10:59:25
